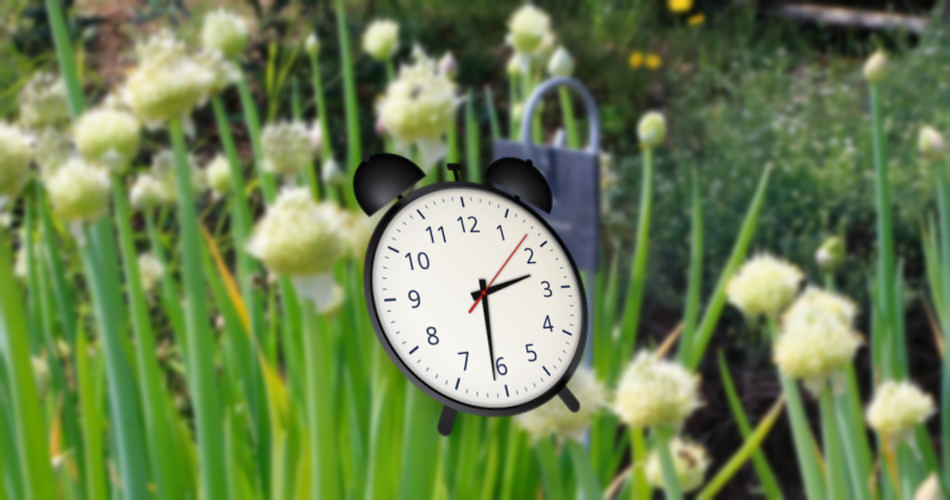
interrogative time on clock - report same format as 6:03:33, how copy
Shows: 2:31:08
